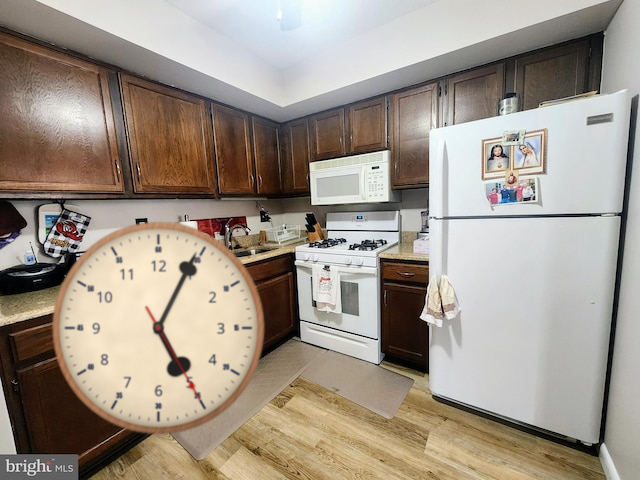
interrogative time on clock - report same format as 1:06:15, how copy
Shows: 5:04:25
